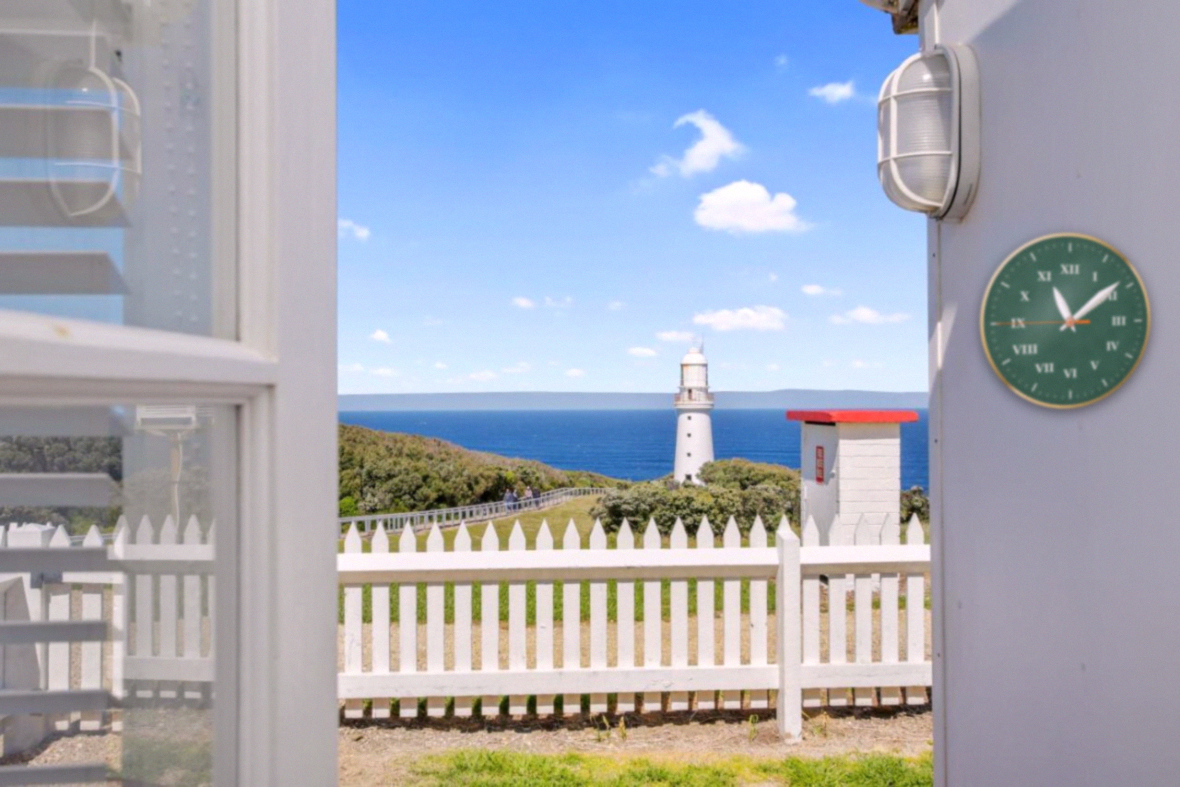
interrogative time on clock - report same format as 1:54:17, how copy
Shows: 11:08:45
